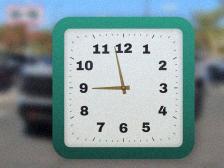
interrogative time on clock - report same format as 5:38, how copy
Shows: 8:58
